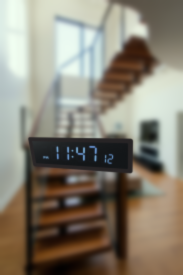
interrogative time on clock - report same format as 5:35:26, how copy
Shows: 11:47:12
